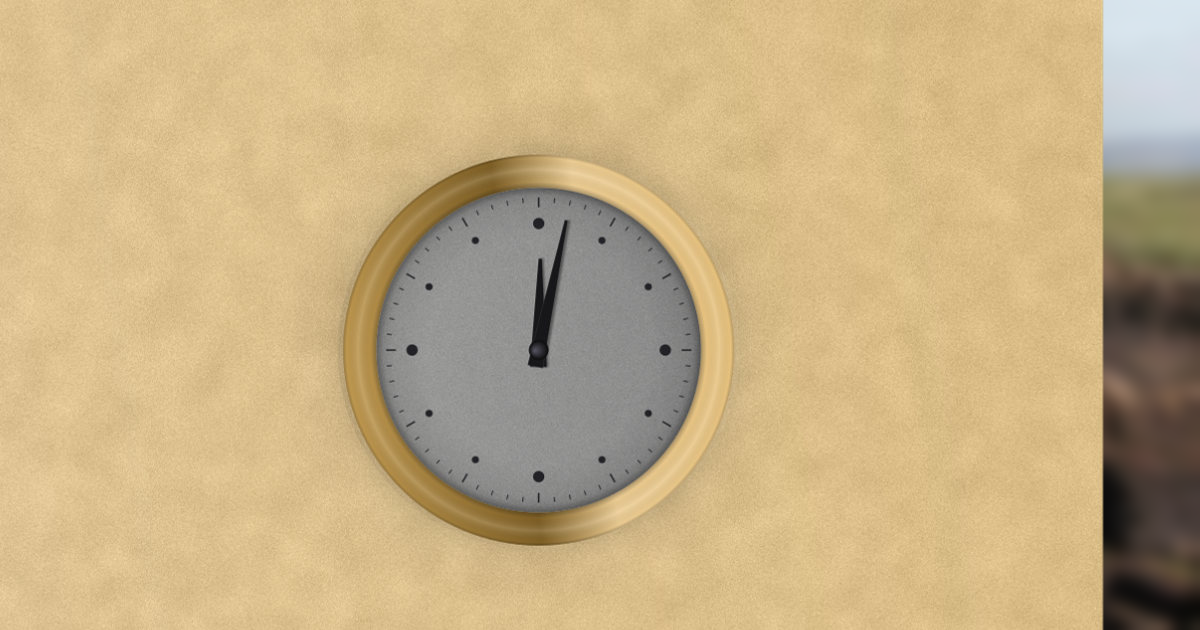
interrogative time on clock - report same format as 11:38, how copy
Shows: 12:02
